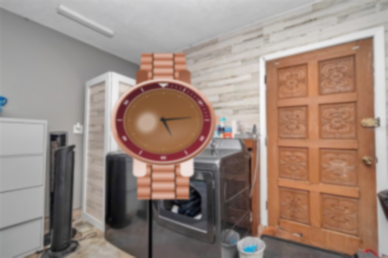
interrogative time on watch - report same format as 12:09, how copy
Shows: 5:14
